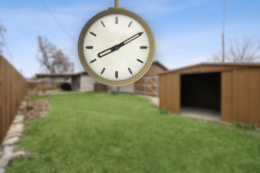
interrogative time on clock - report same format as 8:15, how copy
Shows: 8:10
